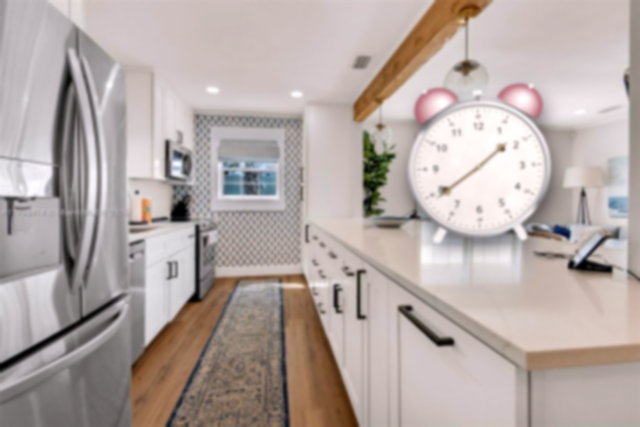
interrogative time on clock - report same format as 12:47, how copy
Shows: 1:39
